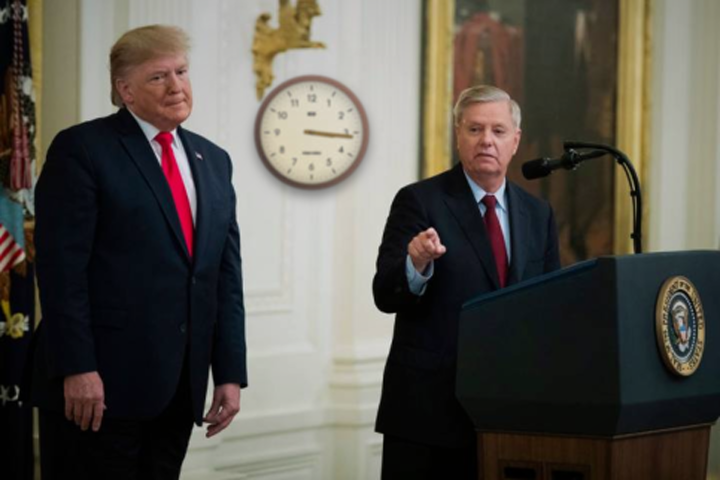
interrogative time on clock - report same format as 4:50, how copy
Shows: 3:16
